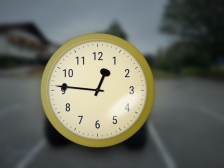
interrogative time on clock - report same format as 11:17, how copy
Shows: 12:46
